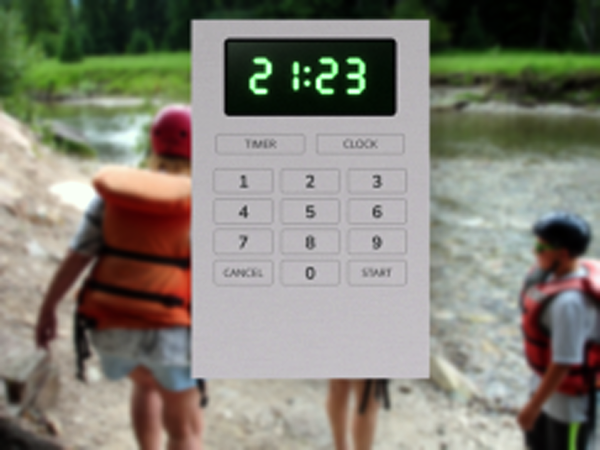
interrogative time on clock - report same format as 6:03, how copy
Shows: 21:23
